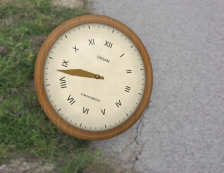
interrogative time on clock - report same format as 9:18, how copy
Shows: 8:43
